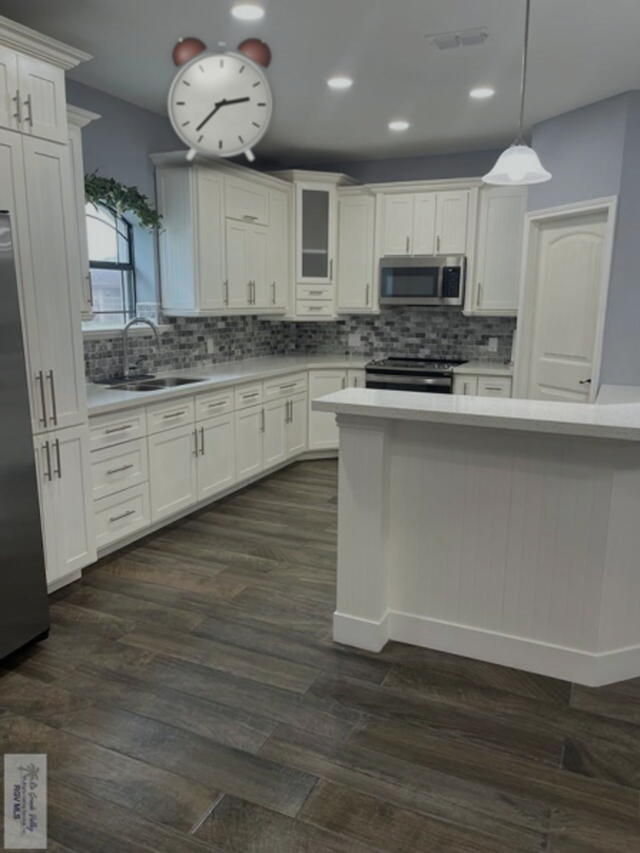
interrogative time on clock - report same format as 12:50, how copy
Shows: 2:37
